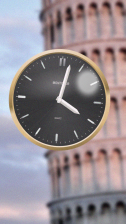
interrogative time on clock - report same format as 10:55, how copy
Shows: 4:02
